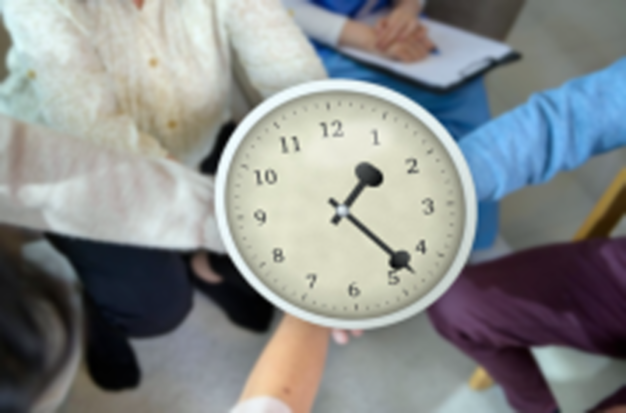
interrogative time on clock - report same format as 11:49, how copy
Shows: 1:23
